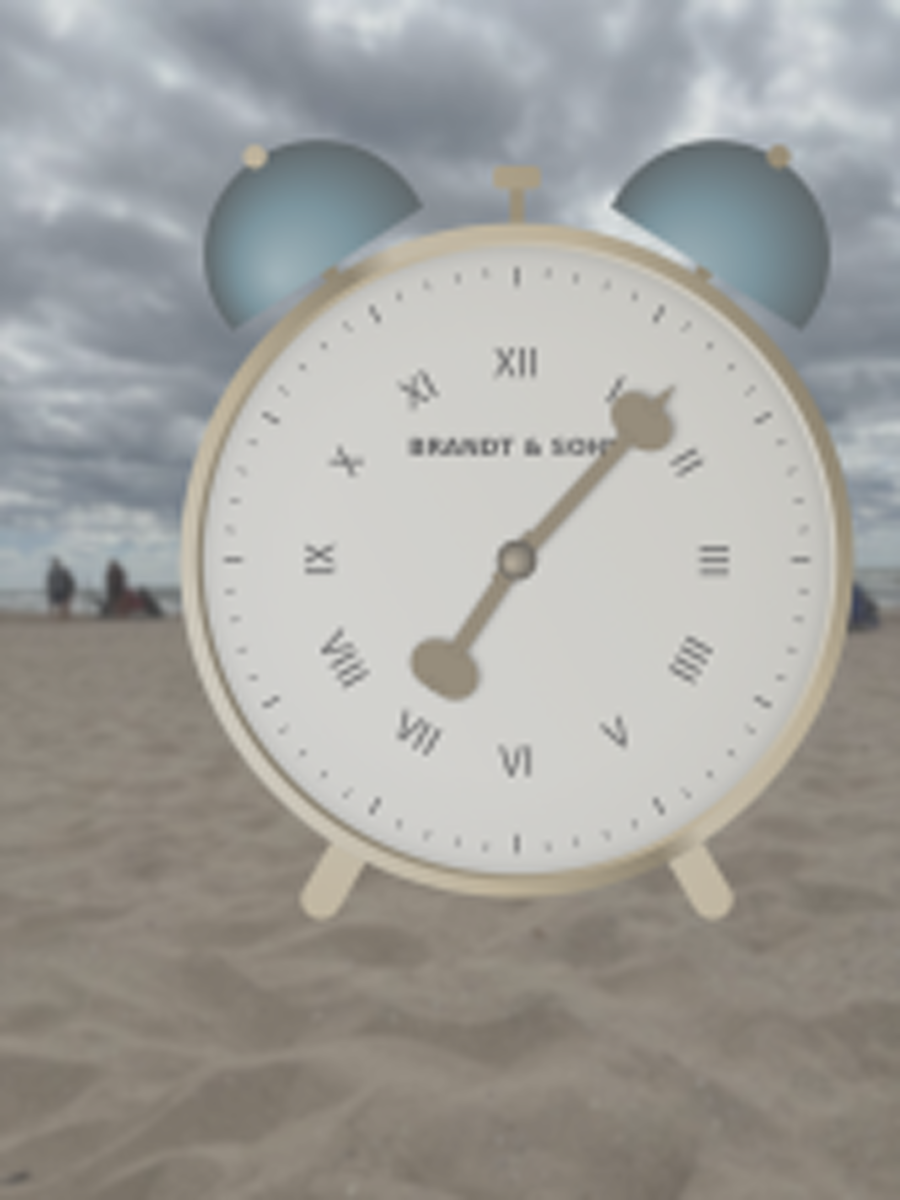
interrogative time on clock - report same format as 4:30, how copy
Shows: 7:07
